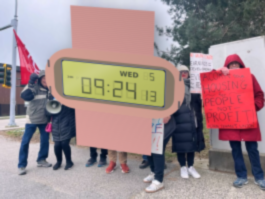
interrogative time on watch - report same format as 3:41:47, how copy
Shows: 9:24:13
